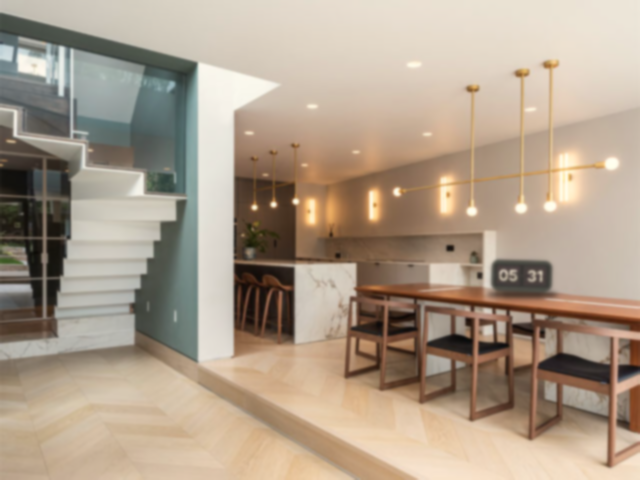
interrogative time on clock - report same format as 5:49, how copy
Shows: 5:31
